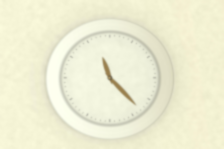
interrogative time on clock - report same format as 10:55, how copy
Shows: 11:23
